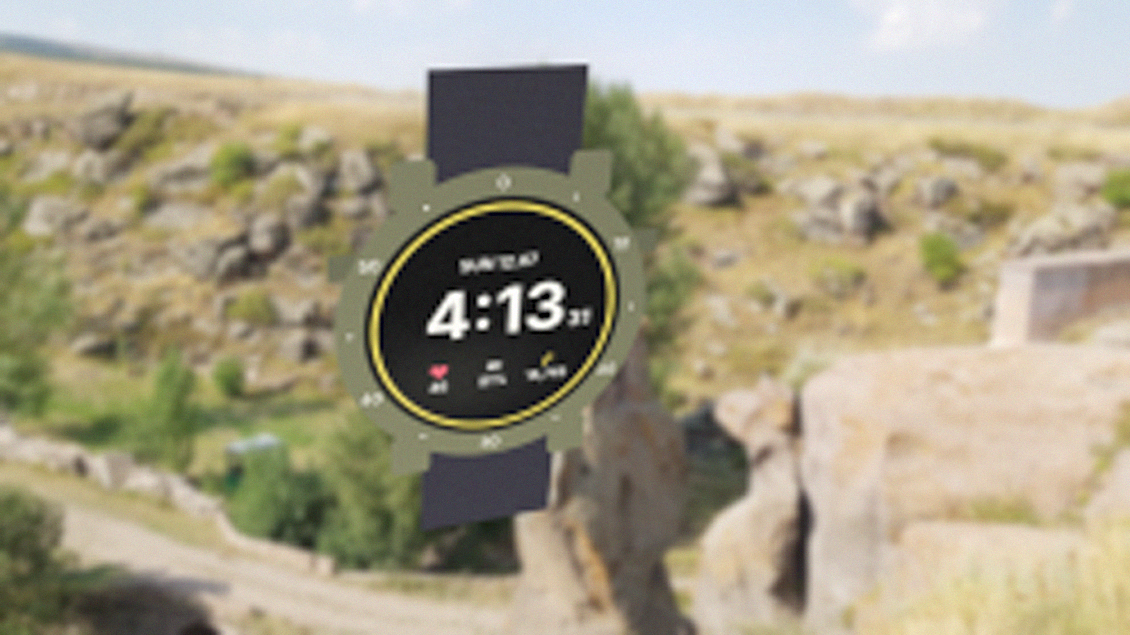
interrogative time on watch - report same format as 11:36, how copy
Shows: 4:13
